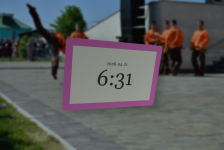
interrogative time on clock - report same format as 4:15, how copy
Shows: 6:31
